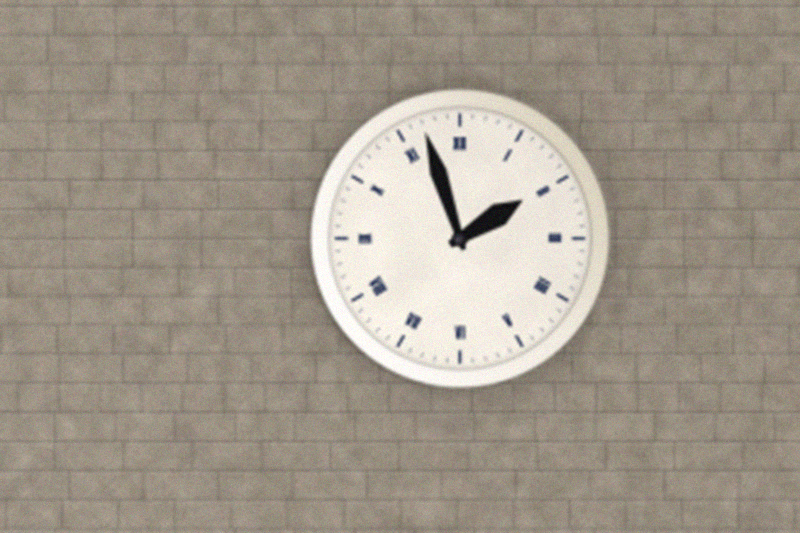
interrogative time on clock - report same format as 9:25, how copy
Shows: 1:57
